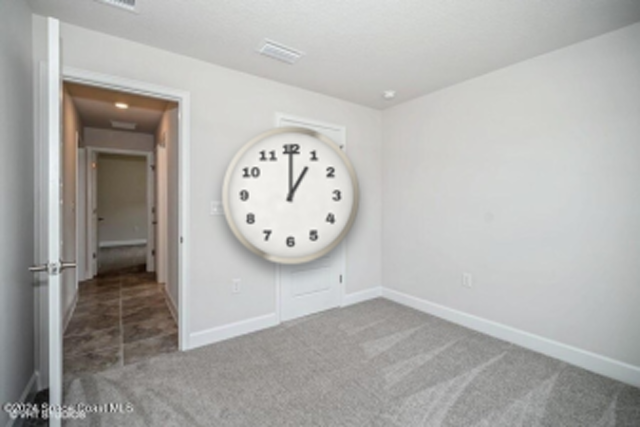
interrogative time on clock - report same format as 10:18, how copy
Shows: 1:00
